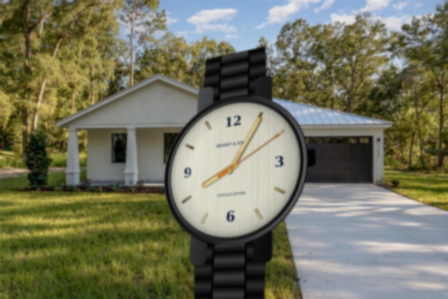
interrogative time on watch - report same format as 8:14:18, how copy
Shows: 8:05:10
